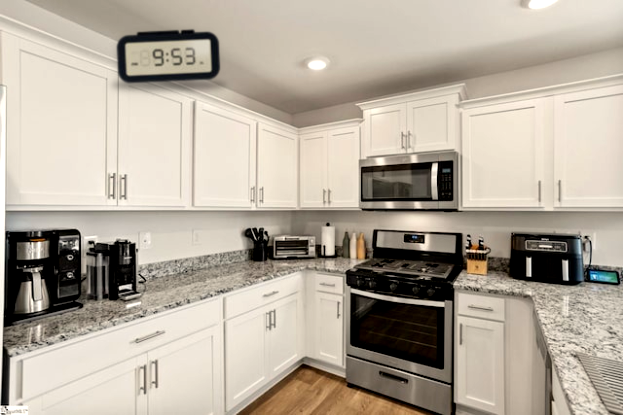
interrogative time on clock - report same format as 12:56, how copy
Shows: 9:53
